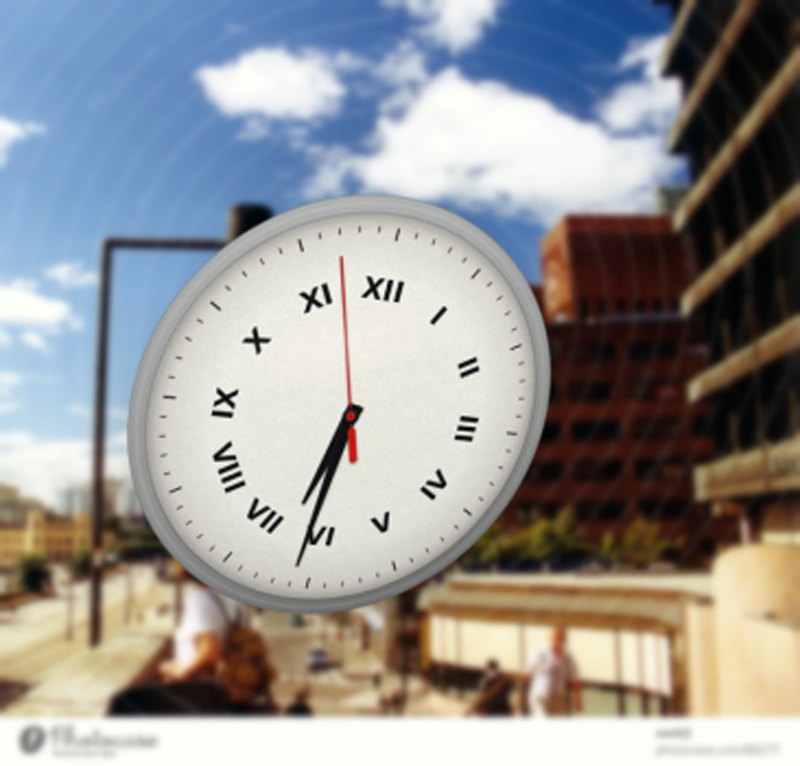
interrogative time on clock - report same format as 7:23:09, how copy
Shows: 6:30:57
